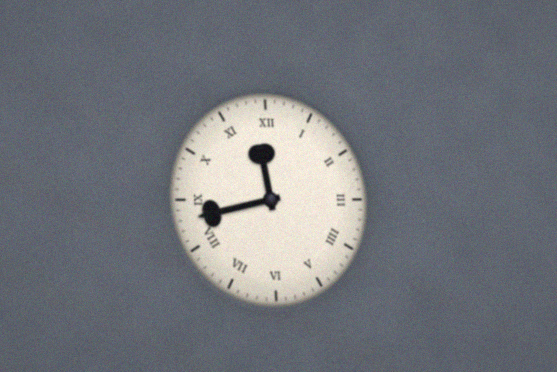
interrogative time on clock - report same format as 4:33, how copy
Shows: 11:43
